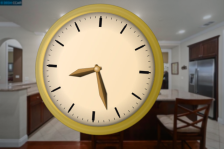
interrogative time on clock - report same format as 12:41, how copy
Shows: 8:27
